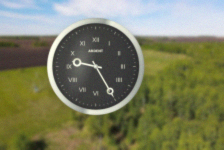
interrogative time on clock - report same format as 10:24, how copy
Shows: 9:25
